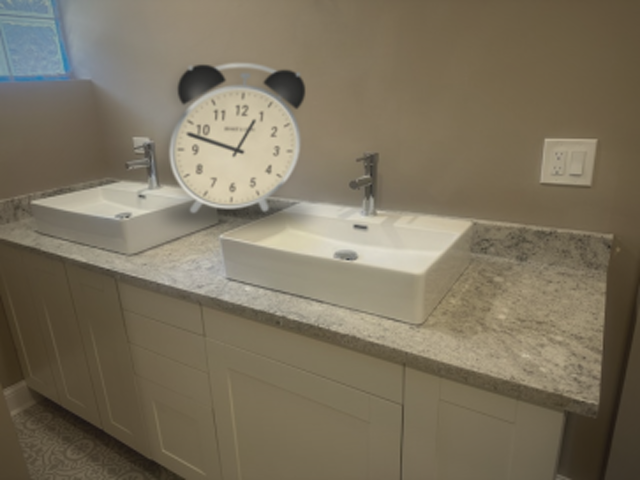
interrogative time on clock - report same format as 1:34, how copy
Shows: 12:48
